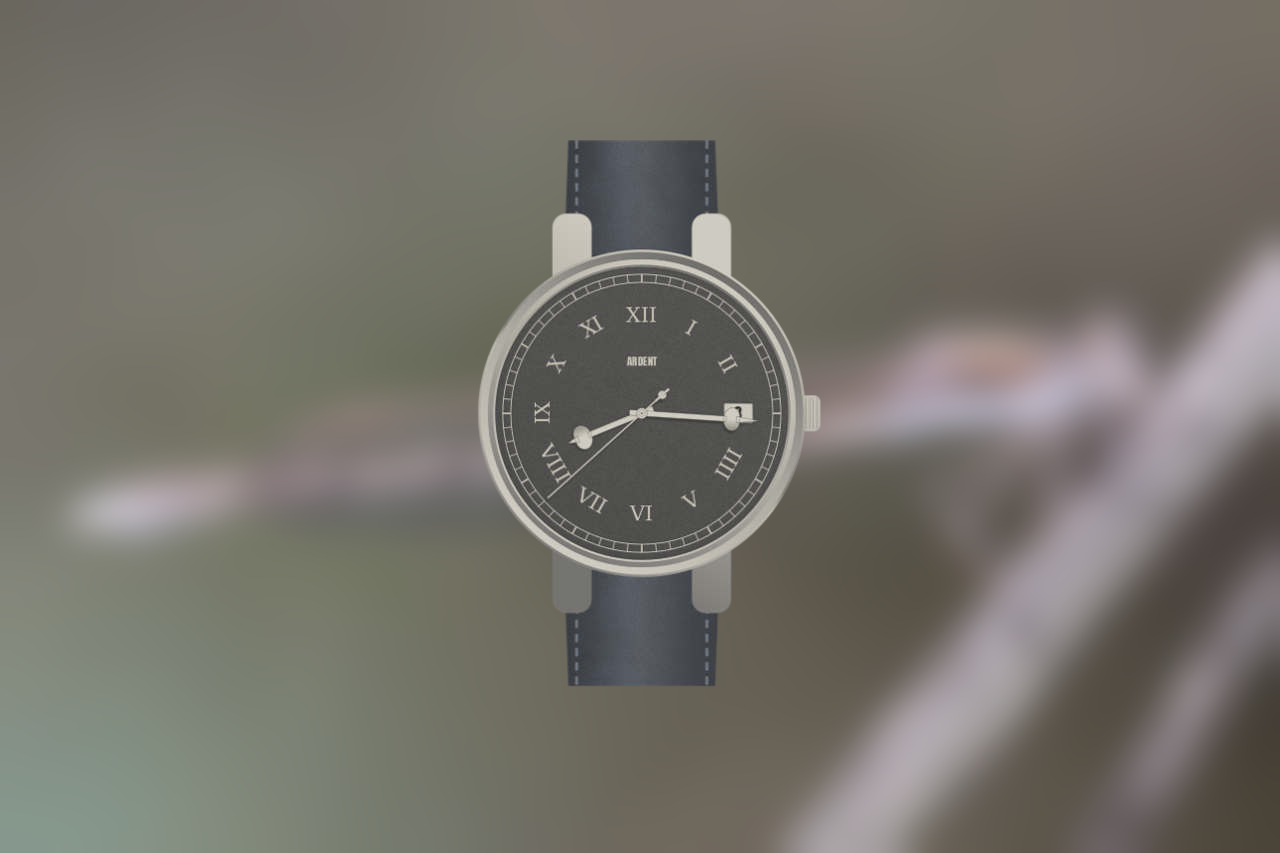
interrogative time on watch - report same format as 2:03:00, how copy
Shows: 8:15:38
